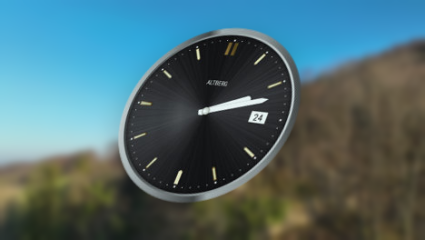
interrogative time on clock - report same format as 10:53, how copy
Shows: 2:12
